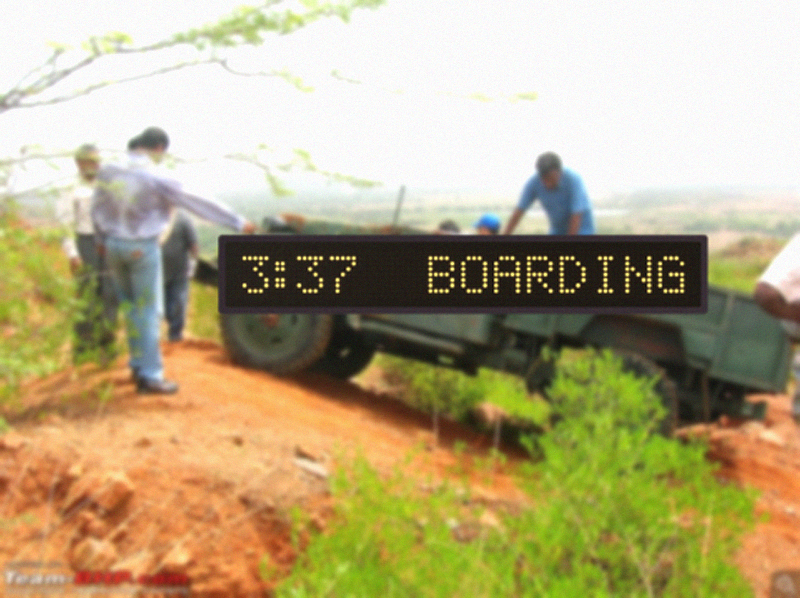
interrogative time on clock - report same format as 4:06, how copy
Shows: 3:37
